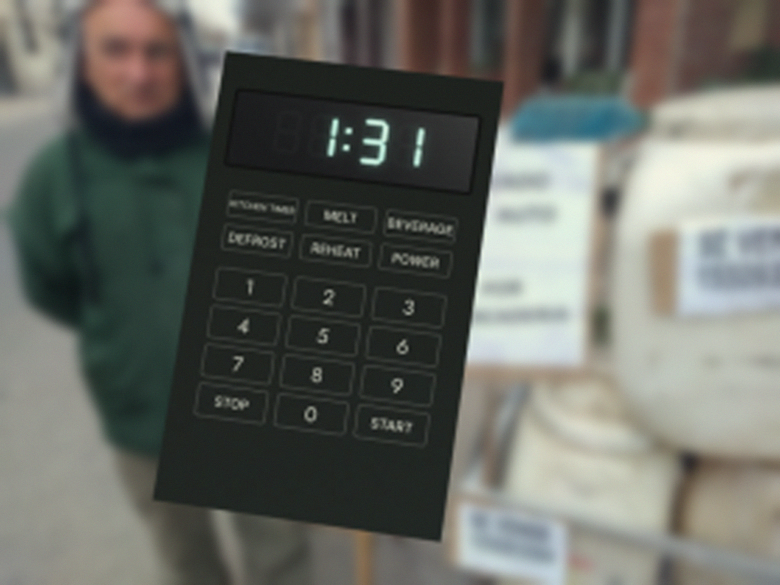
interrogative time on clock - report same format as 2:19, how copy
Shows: 1:31
